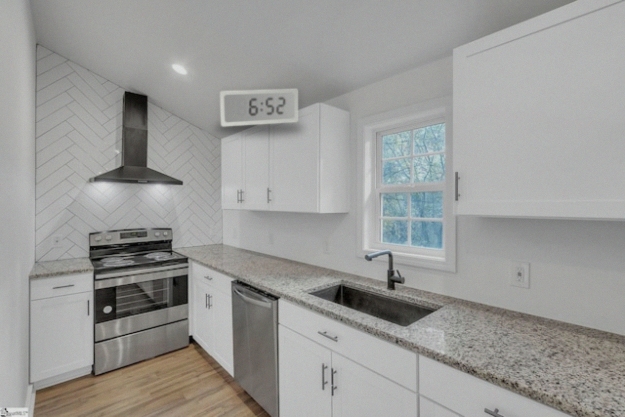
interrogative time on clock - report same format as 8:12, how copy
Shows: 6:52
